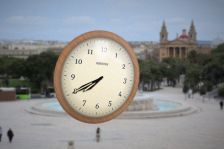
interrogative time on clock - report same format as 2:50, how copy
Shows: 7:40
